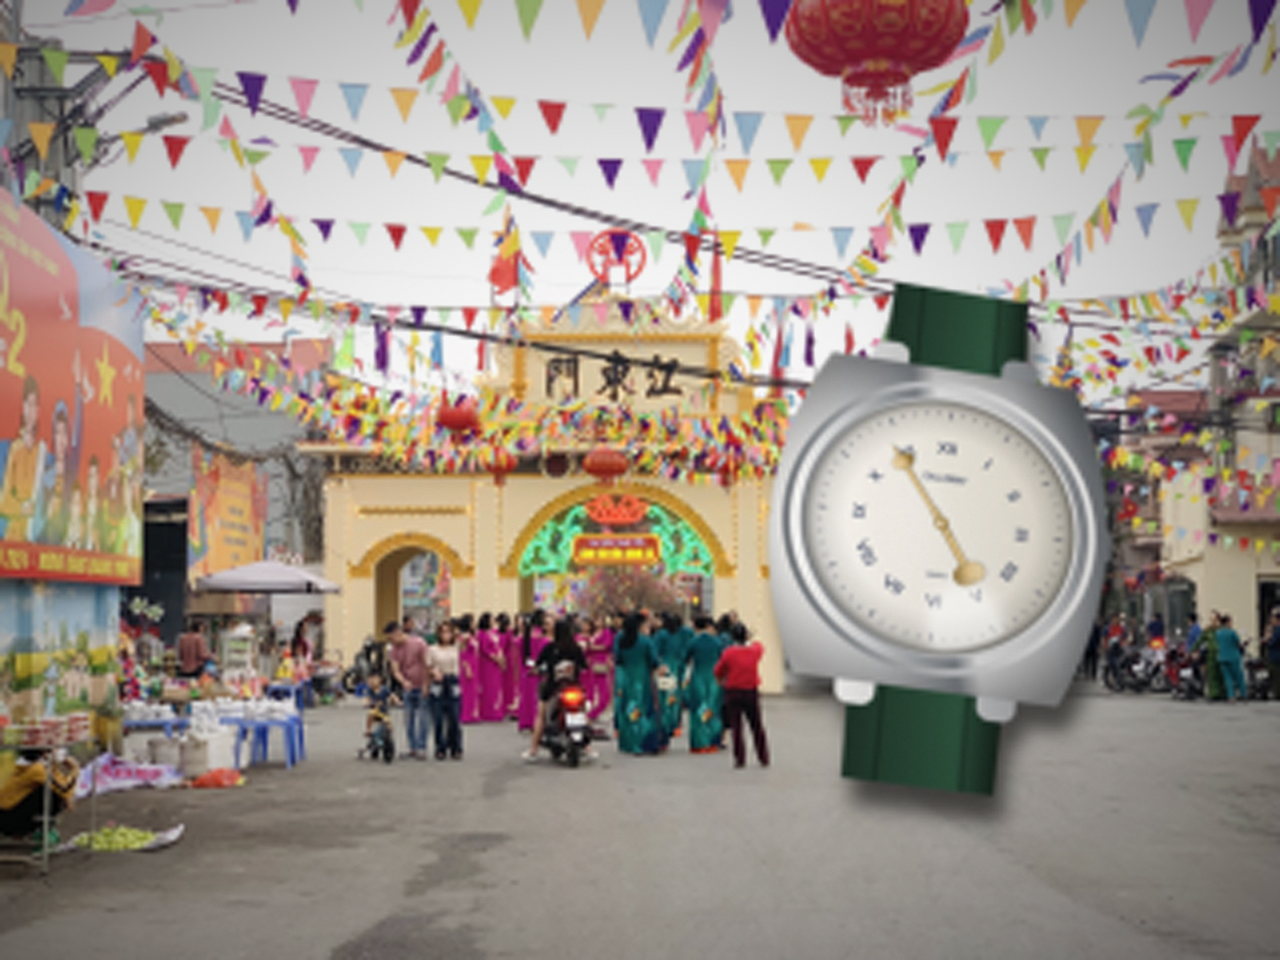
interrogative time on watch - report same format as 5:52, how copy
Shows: 4:54
